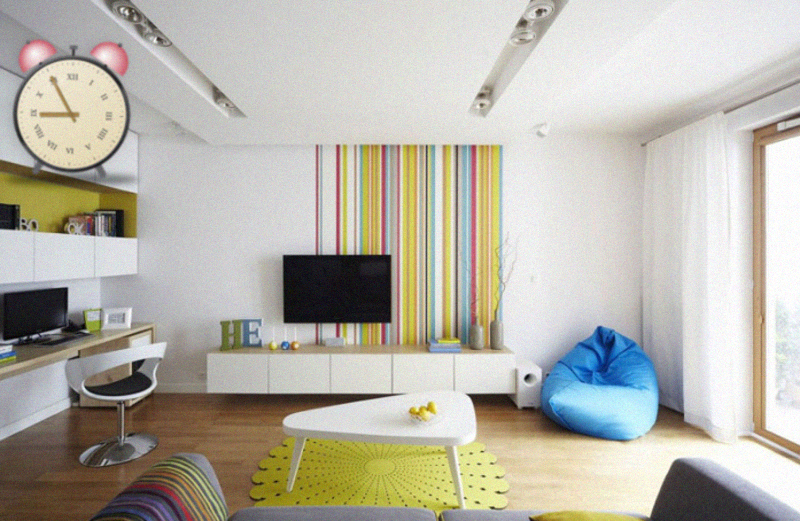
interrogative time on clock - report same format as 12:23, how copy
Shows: 8:55
